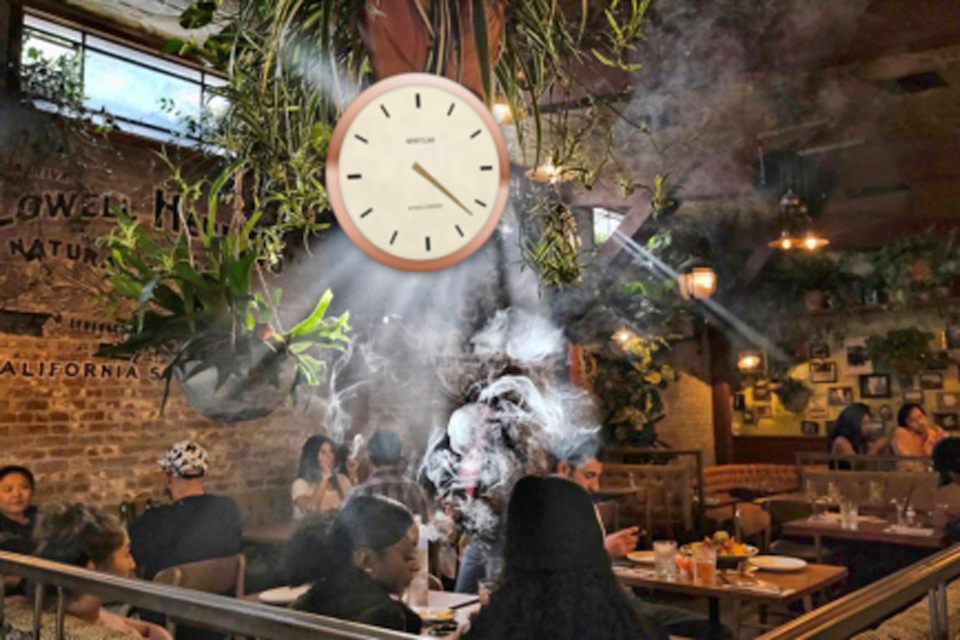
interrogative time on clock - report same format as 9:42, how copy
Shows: 4:22
